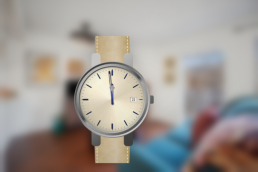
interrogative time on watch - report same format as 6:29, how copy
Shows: 11:59
